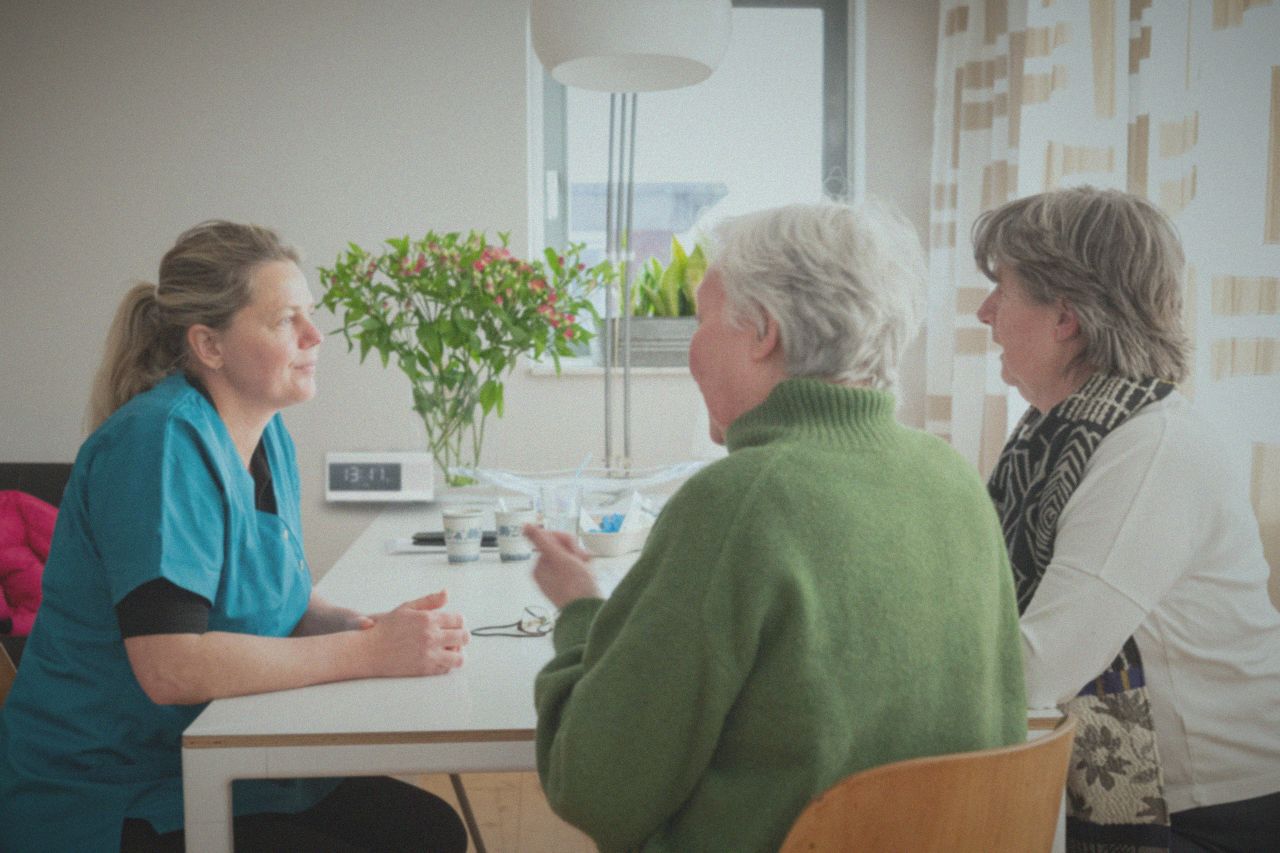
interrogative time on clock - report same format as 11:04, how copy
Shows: 13:11
